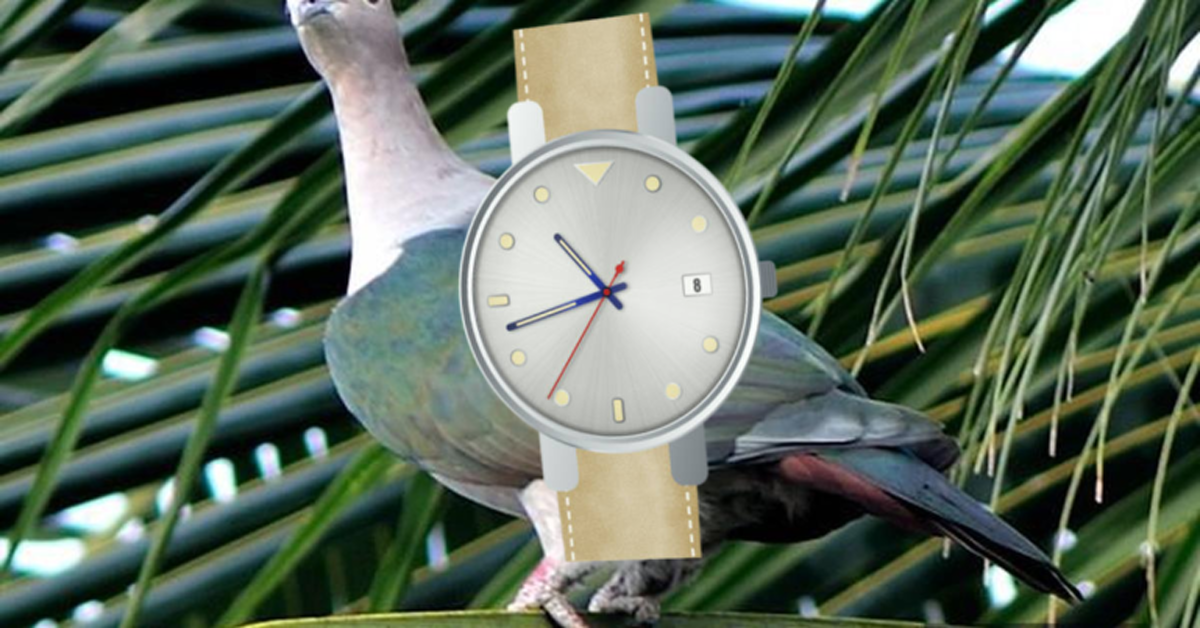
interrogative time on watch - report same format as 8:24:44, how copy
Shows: 10:42:36
